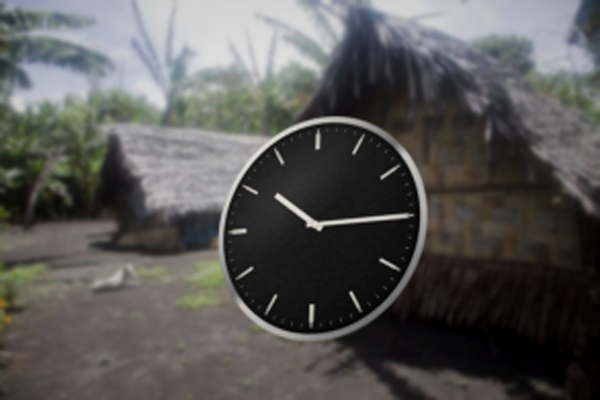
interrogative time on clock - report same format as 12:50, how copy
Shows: 10:15
